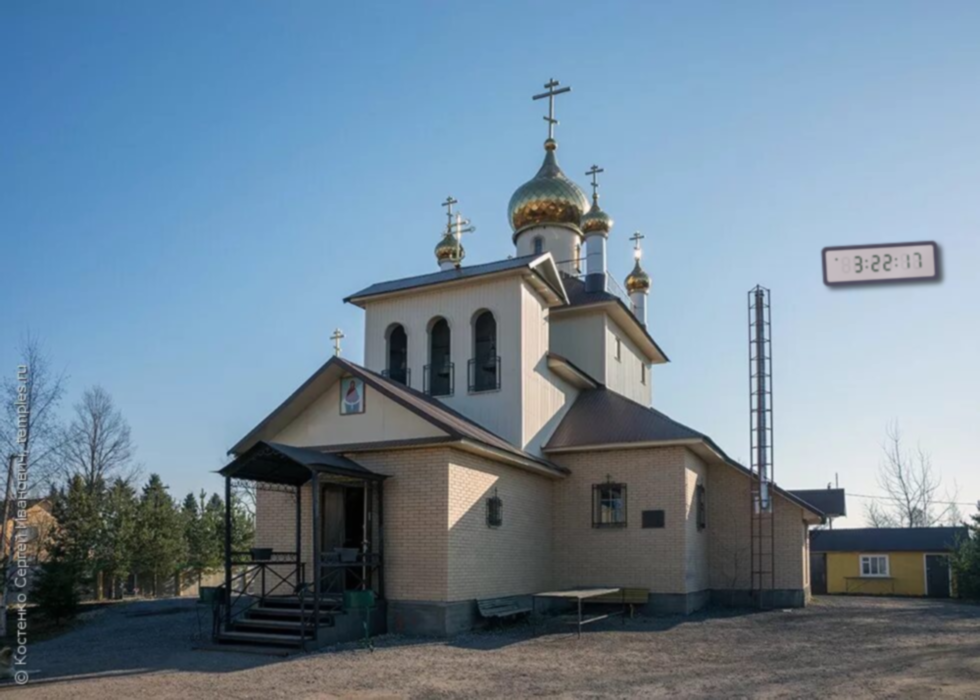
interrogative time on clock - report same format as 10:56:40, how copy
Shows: 3:22:17
